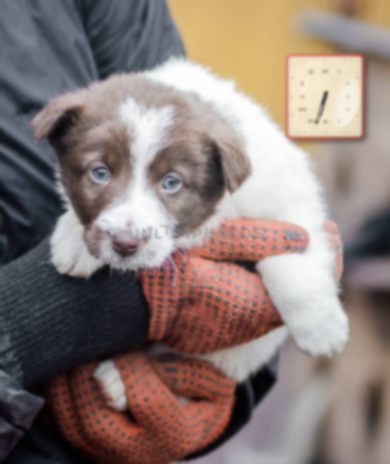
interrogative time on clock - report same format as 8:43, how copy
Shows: 6:33
